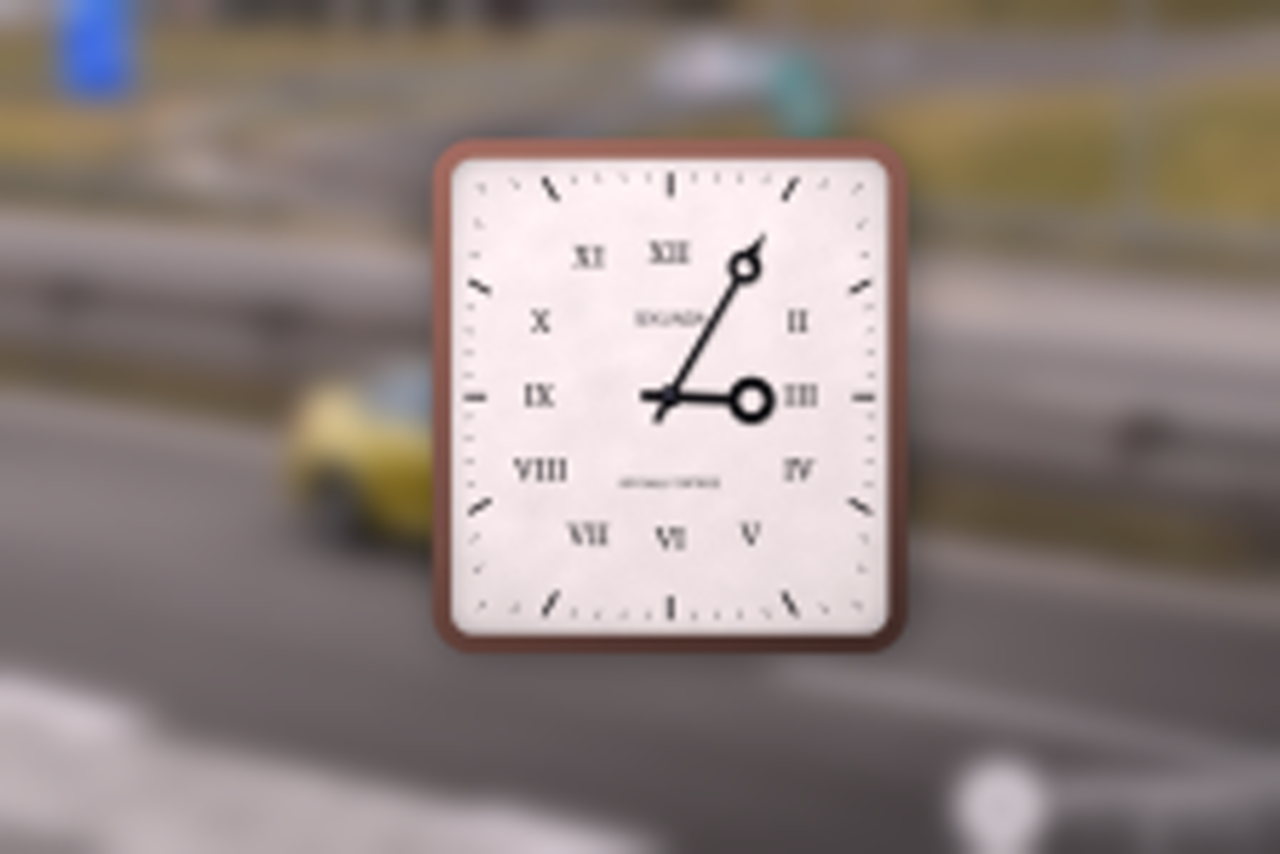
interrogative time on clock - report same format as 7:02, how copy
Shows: 3:05
